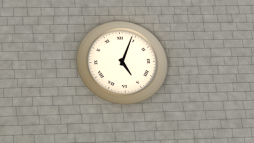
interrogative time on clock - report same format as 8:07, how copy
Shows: 5:04
